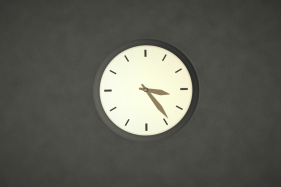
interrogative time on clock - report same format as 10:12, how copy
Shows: 3:24
